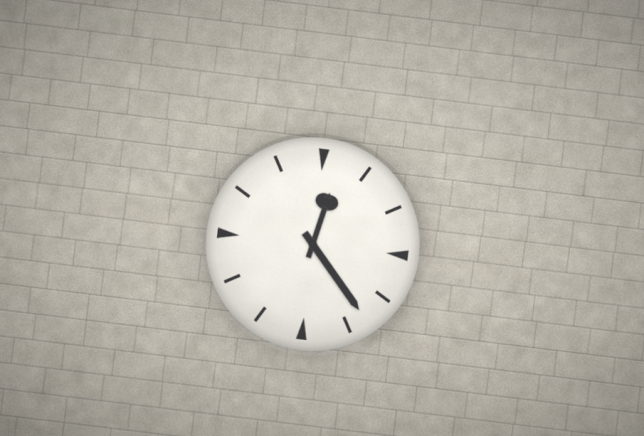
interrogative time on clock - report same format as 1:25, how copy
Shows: 12:23
